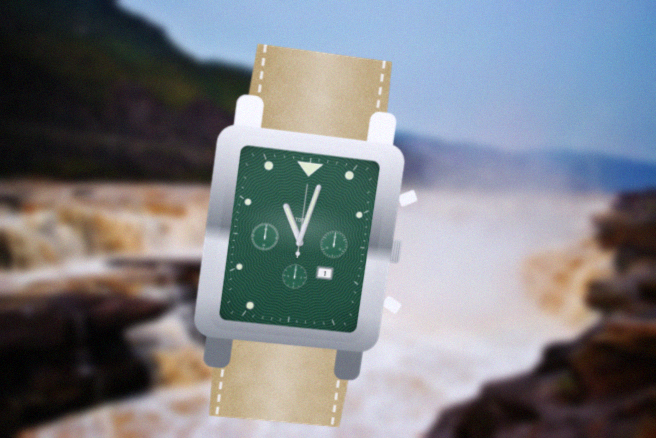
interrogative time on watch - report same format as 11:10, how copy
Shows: 11:02
